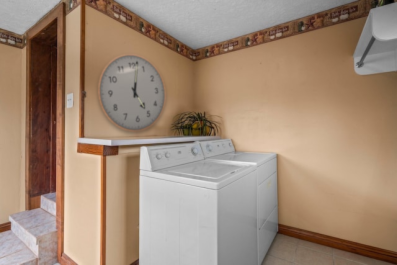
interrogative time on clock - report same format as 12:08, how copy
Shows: 5:02
